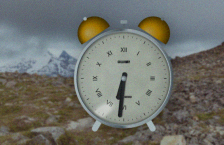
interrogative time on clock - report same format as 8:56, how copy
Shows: 6:31
